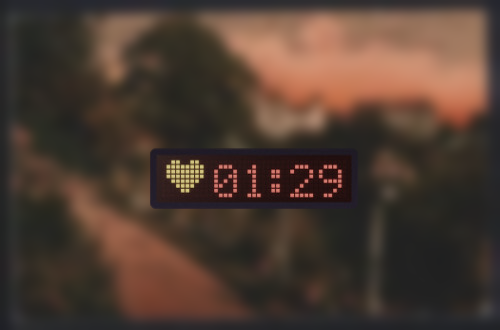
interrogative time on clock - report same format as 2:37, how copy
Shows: 1:29
